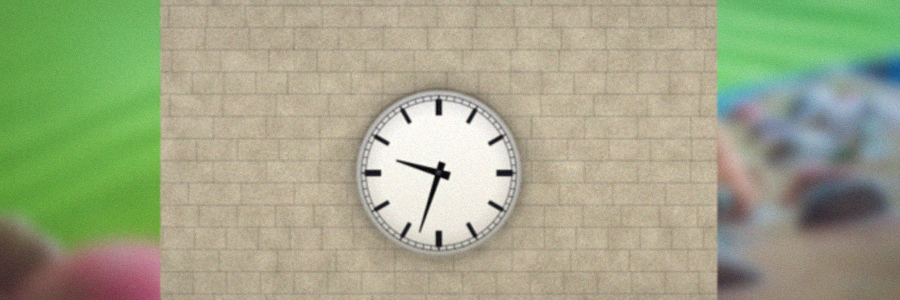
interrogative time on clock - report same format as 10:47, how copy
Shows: 9:33
